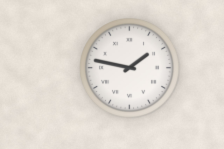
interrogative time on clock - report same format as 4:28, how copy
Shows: 1:47
